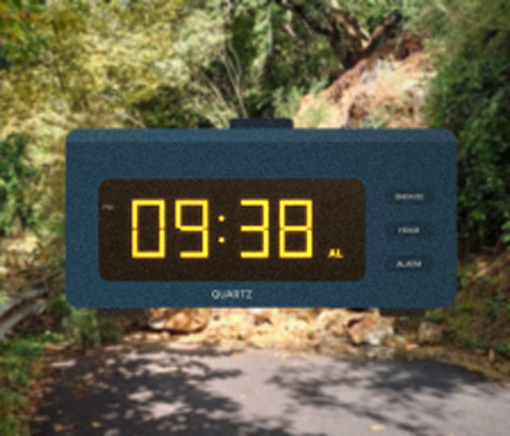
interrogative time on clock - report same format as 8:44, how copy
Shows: 9:38
